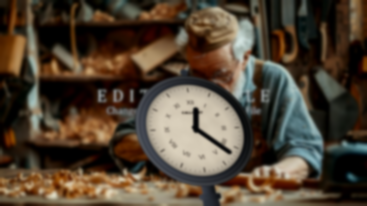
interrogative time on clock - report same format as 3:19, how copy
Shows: 12:22
